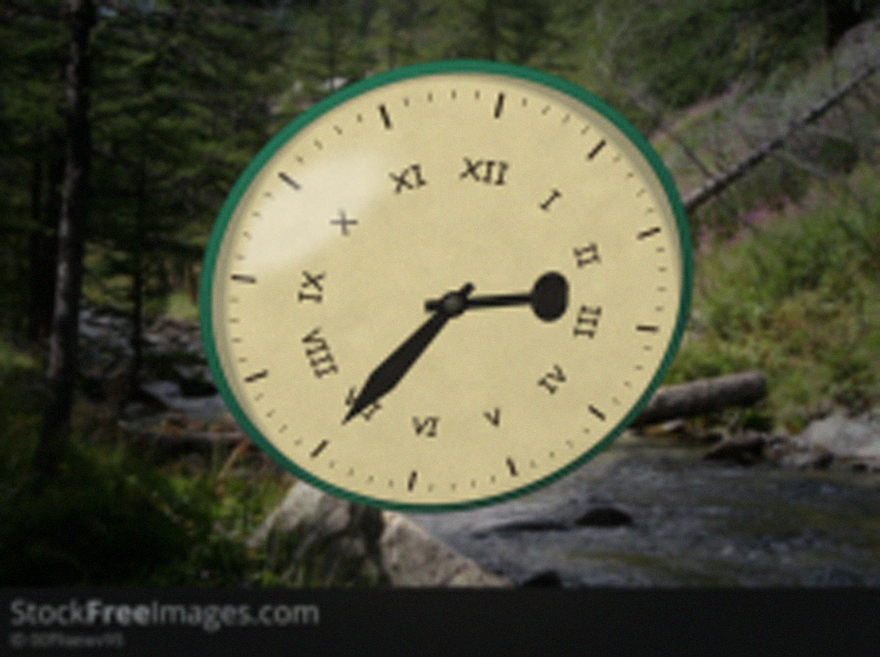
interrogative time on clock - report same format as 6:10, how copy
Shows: 2:35
